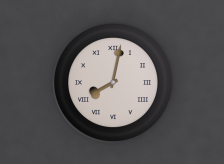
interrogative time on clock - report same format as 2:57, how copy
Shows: 8:02
